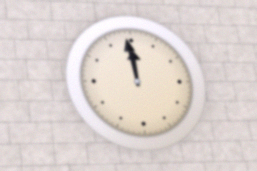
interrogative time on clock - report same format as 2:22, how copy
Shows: 11:59
